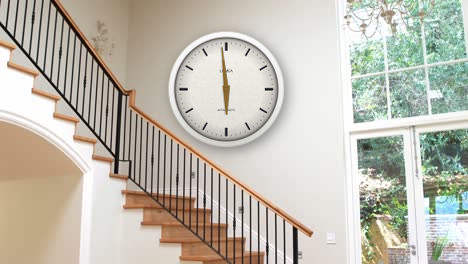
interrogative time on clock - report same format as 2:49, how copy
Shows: 5:59
